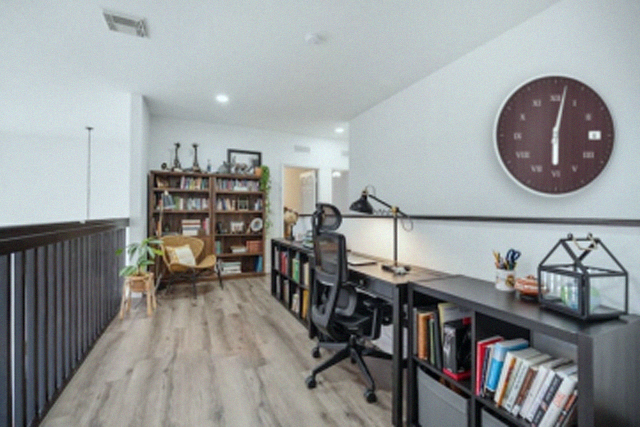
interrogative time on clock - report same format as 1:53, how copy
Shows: 6:02
